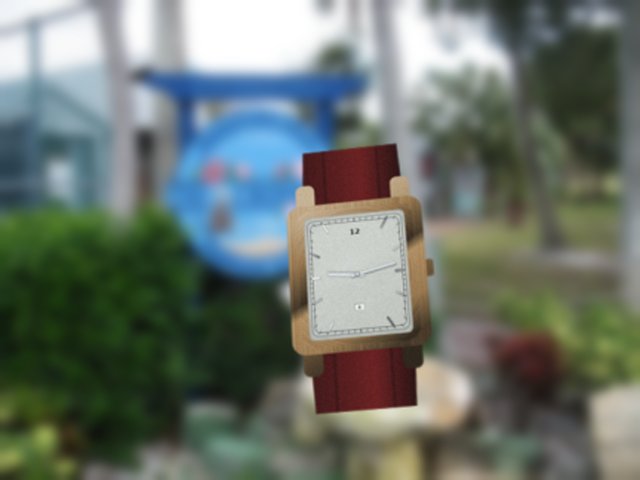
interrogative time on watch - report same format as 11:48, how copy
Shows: 9:13
